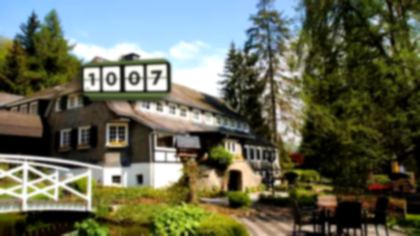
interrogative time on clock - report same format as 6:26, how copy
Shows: 10:07
